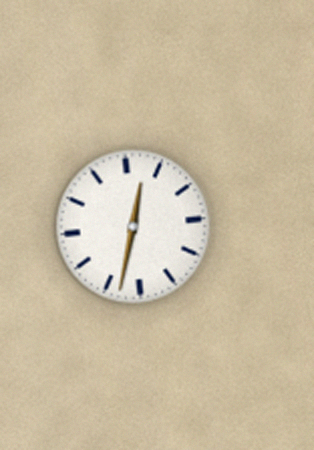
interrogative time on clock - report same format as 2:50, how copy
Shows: 12:33
